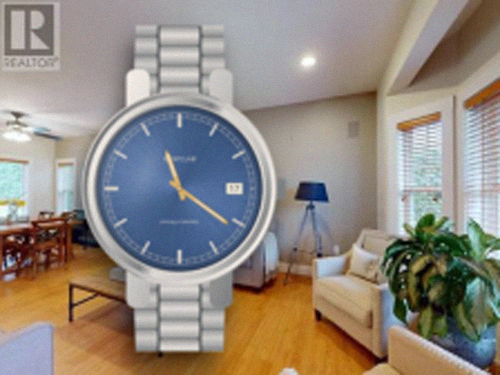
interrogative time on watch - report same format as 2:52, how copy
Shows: 11:21
